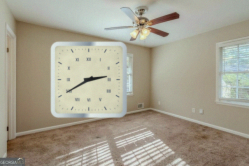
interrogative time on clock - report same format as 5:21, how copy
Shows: 2:40
